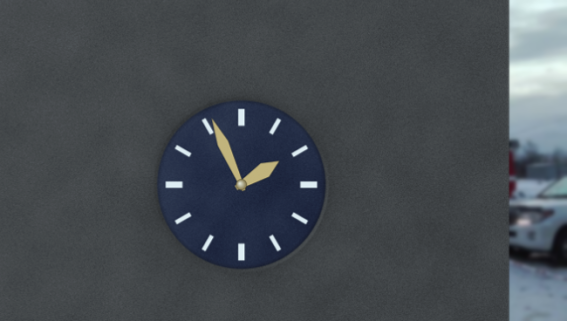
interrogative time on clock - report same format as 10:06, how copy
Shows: 1:56
